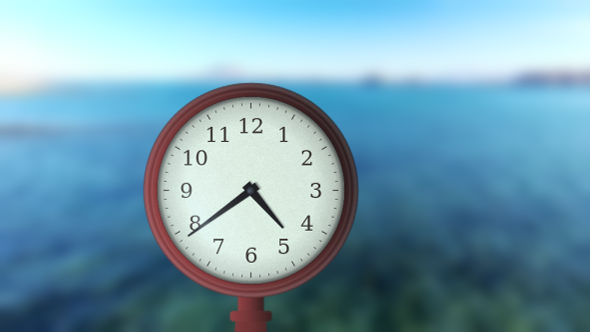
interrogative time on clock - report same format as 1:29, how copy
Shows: 4:39
